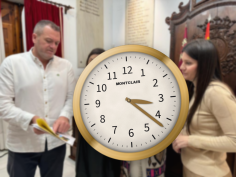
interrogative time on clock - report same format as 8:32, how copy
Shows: 3:22
